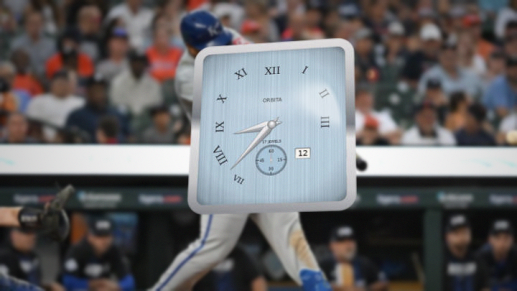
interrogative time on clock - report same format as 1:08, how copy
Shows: 8:37
